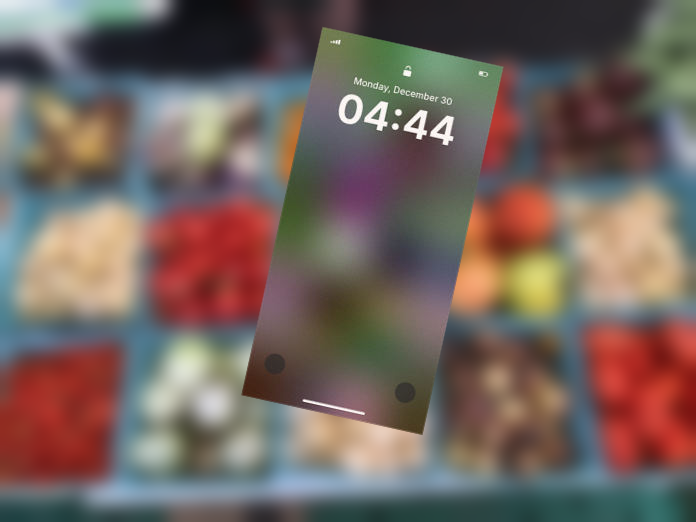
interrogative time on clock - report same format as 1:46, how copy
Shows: 4:44
